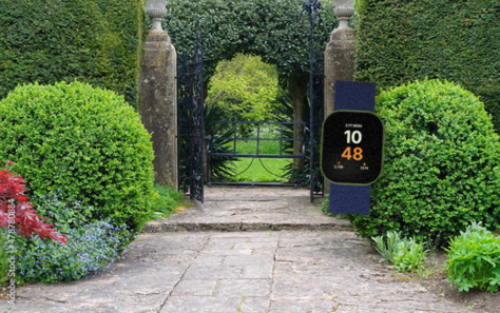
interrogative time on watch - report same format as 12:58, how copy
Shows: 10:48
